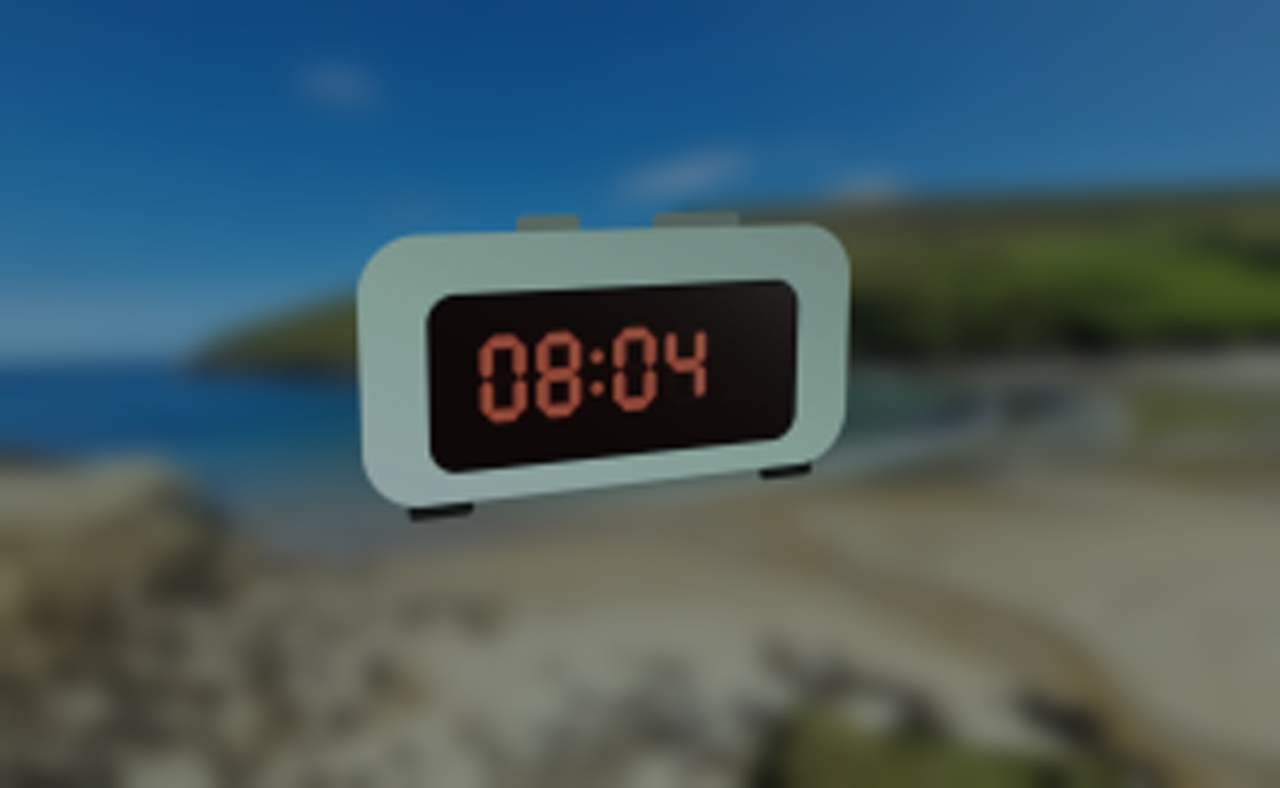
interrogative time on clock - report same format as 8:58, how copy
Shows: 8:04
